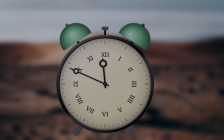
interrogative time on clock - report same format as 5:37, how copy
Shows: 11:49
